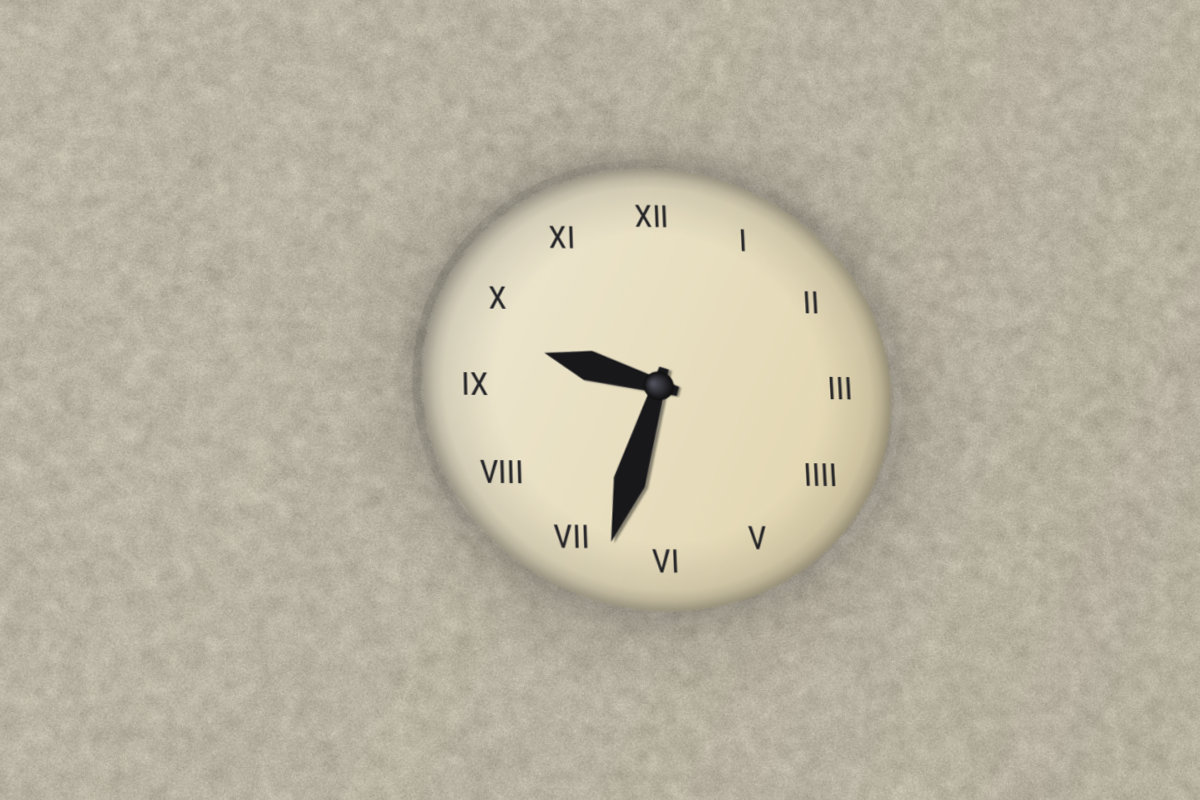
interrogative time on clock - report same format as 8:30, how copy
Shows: 9:33
